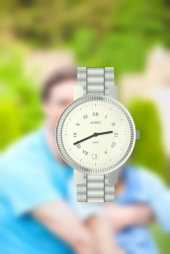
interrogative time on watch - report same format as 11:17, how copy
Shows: 2:41
